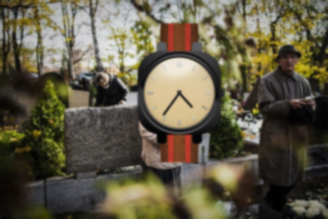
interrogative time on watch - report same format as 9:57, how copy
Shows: 4:36
